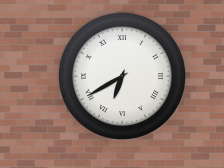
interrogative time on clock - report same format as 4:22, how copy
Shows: 6:40
